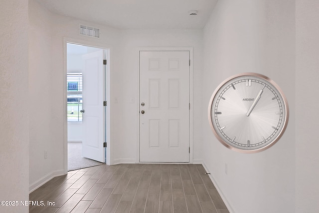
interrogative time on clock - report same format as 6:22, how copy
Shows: 1:05
